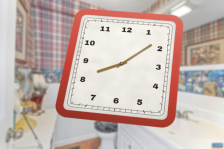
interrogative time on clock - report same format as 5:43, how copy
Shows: 8:08
